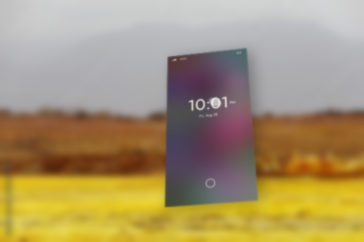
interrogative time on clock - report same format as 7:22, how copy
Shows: 10:01
